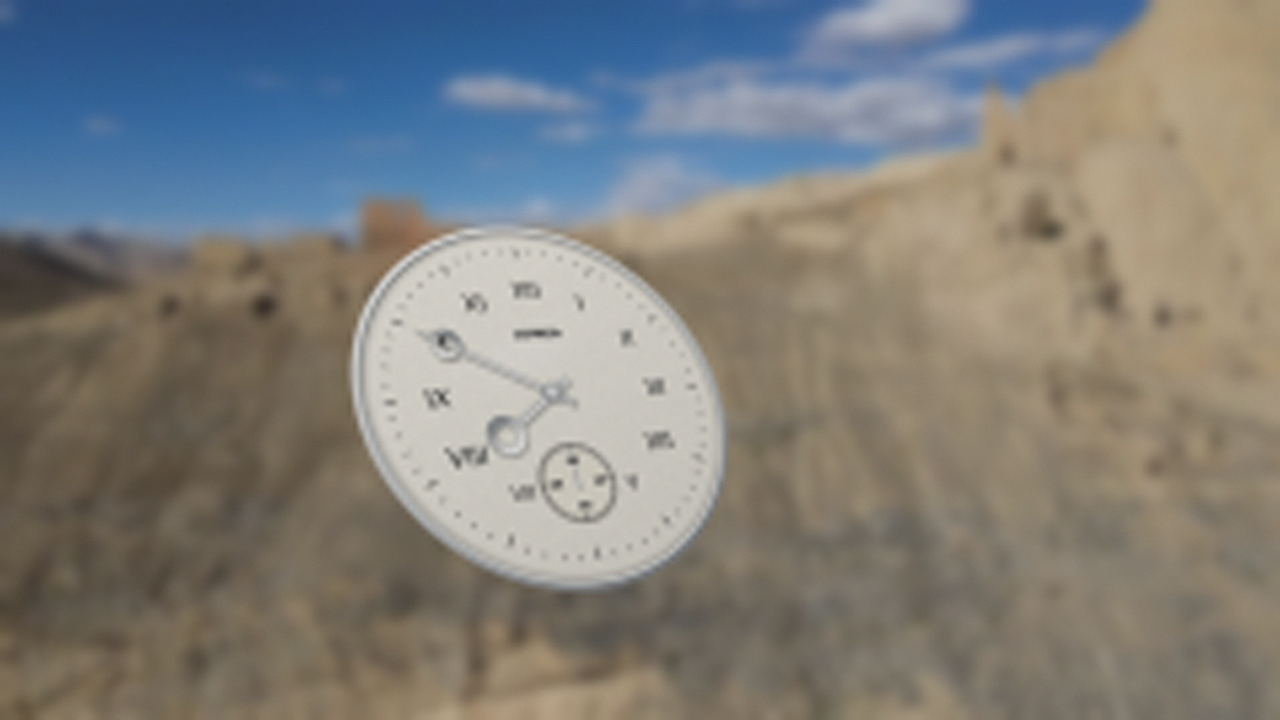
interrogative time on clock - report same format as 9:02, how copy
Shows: 7:50
